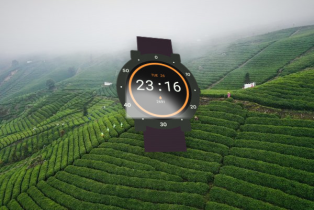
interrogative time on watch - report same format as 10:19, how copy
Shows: 23:16
